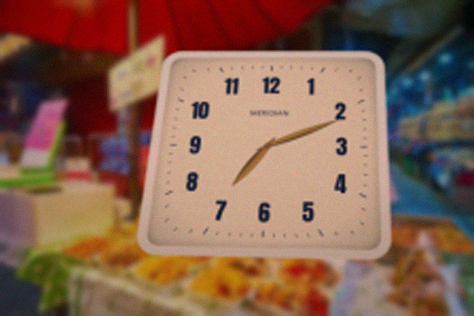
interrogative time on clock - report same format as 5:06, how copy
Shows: 7:11
